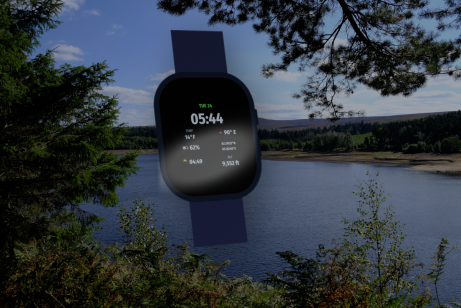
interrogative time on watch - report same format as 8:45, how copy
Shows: 5:44
